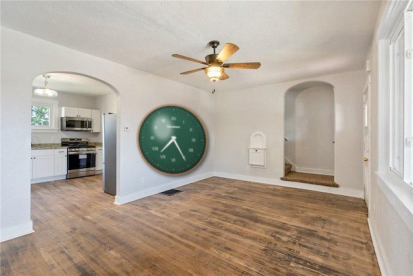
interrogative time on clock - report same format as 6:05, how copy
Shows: 7:25
